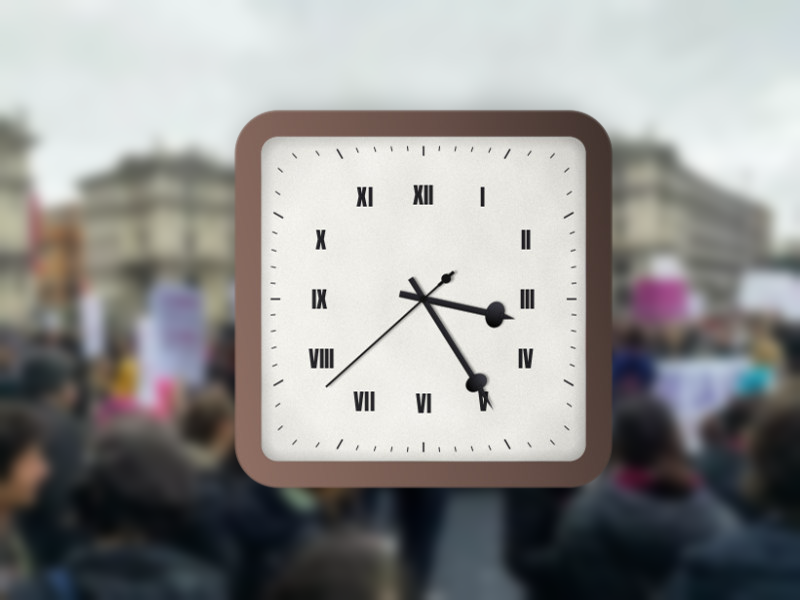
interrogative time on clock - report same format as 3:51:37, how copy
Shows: 3:24:38
